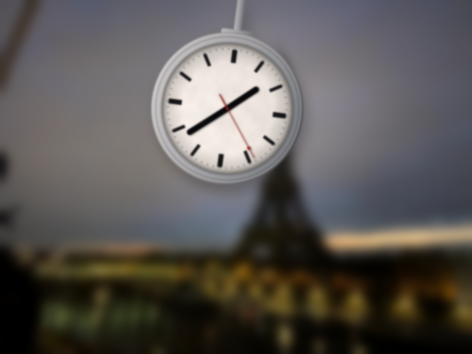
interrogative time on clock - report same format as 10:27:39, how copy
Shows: 1:38:24
